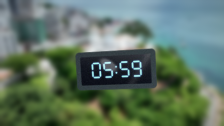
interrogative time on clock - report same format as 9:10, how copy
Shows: 5:59
